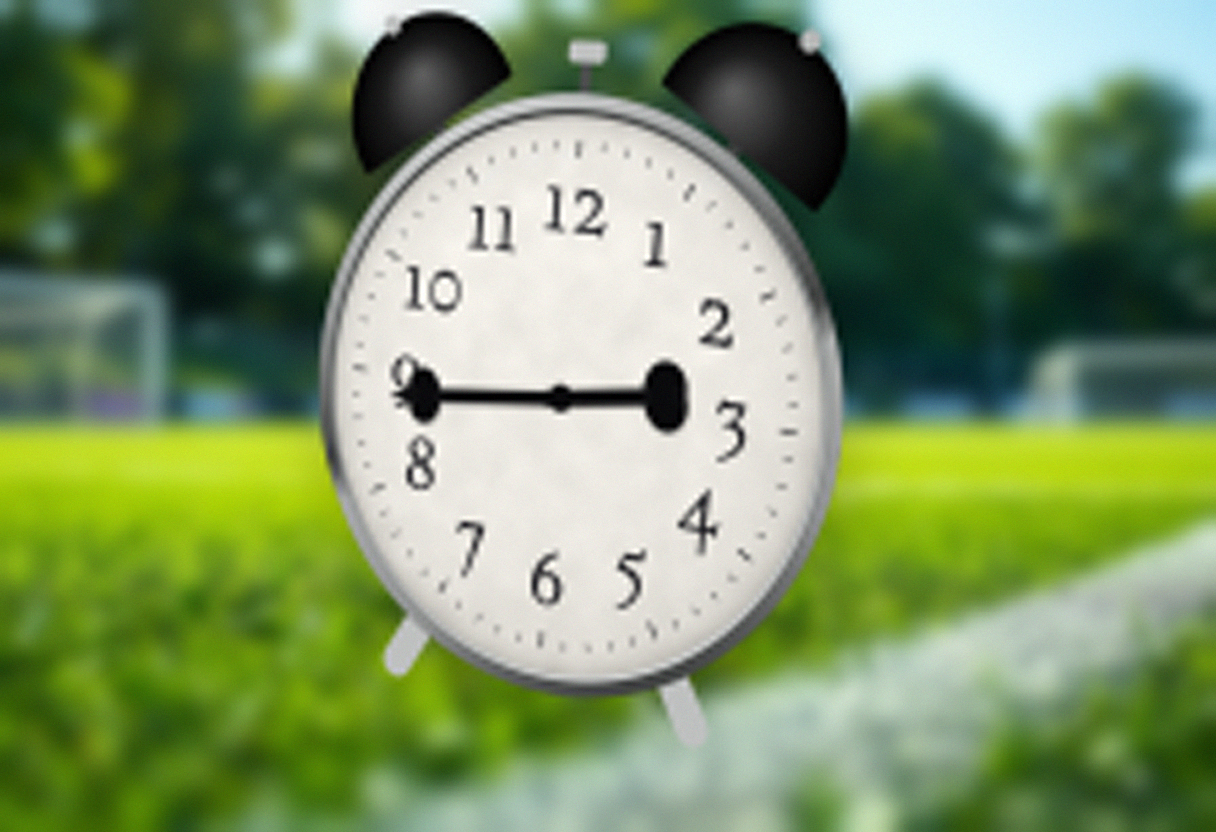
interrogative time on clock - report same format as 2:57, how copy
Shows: 2:44
